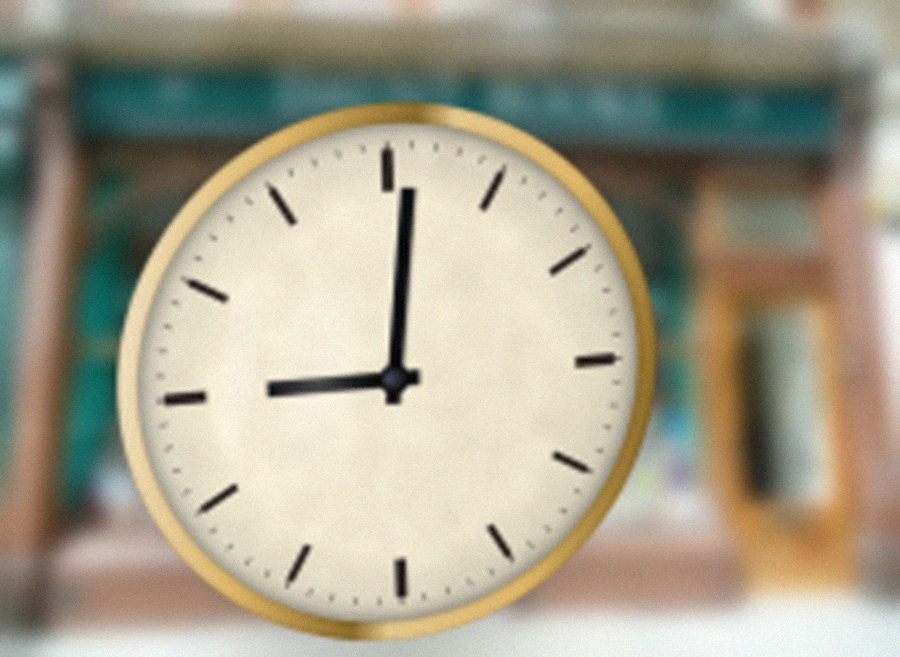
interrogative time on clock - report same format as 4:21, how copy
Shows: 9:01
